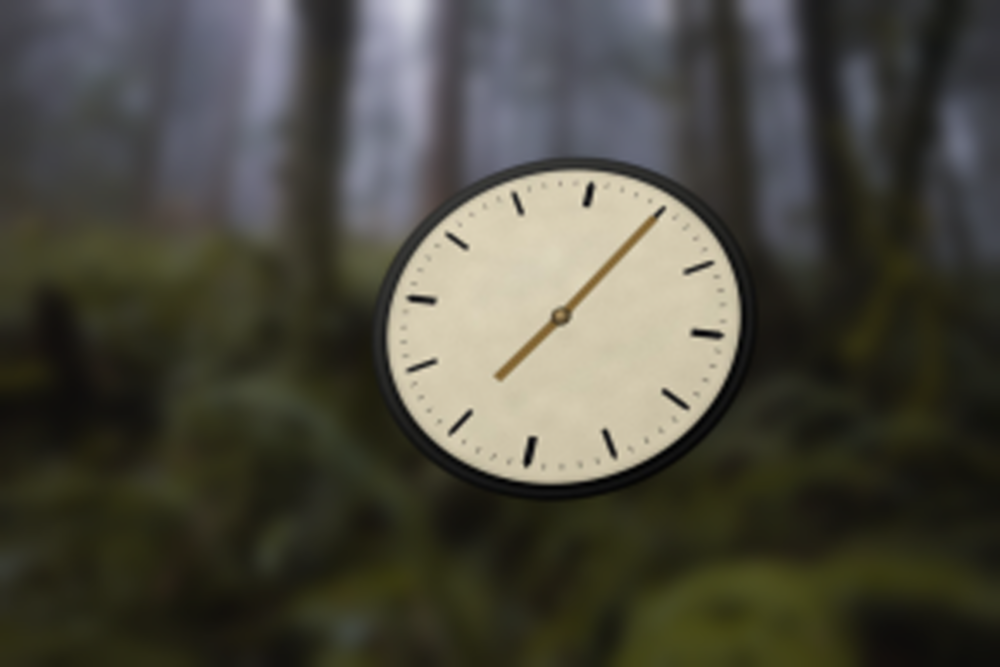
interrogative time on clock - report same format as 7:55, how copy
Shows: 7:05
